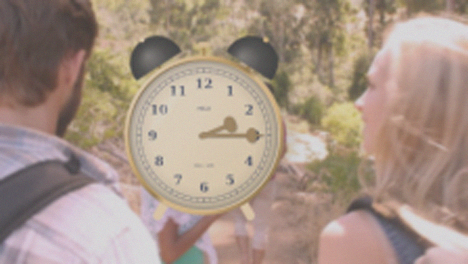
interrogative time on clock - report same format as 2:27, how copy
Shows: 2:15
